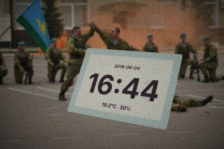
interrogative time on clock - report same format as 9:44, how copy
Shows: 16:44
